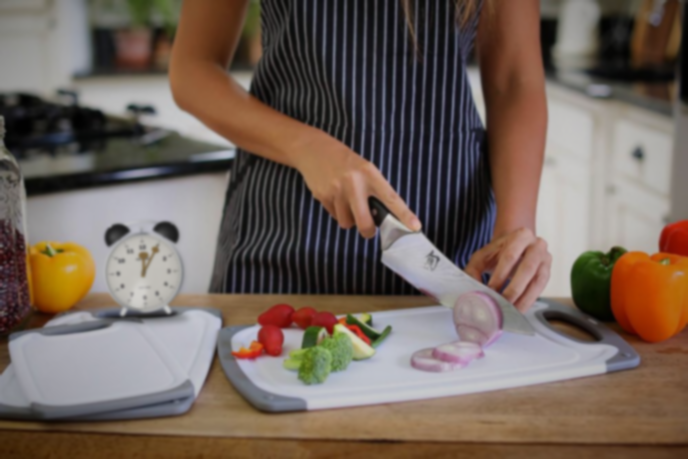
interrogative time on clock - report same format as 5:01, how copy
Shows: 12:05
